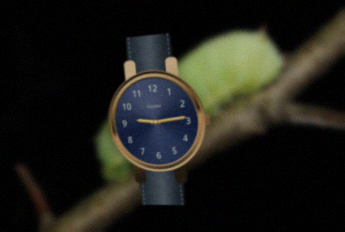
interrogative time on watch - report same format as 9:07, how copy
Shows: 9:14
